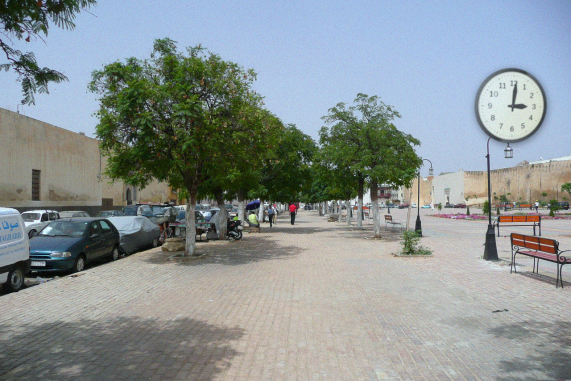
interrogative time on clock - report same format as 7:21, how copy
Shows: 3:01
